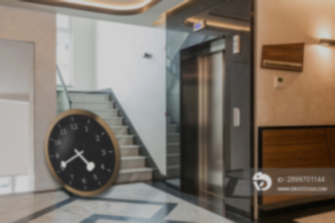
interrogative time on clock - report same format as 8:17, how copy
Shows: 4:41
